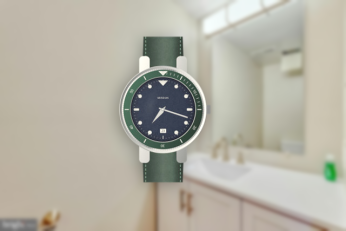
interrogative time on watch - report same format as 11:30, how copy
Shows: 7:18
